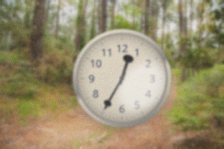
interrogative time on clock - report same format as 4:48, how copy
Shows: 12:35
